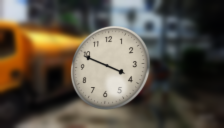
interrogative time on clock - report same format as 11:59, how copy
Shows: 3:49
